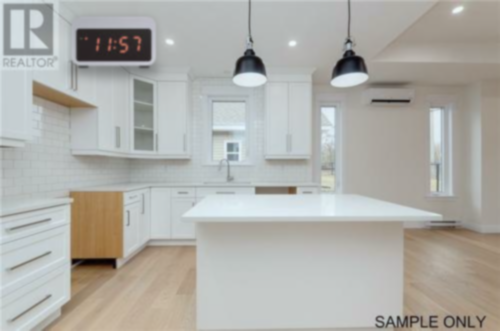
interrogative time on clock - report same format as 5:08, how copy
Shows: 11:57
